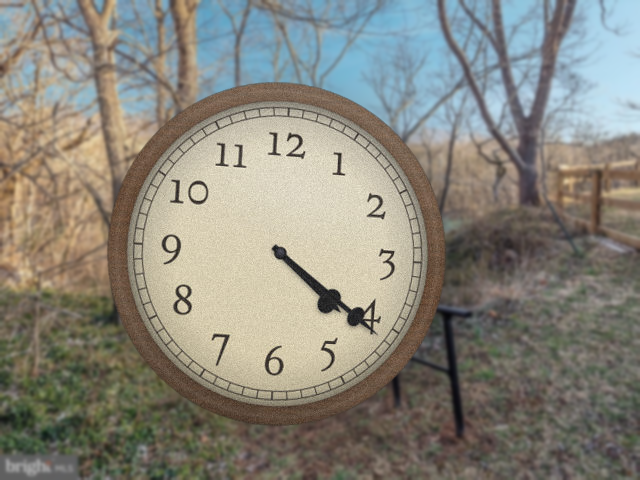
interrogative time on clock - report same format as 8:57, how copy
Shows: 4:21
